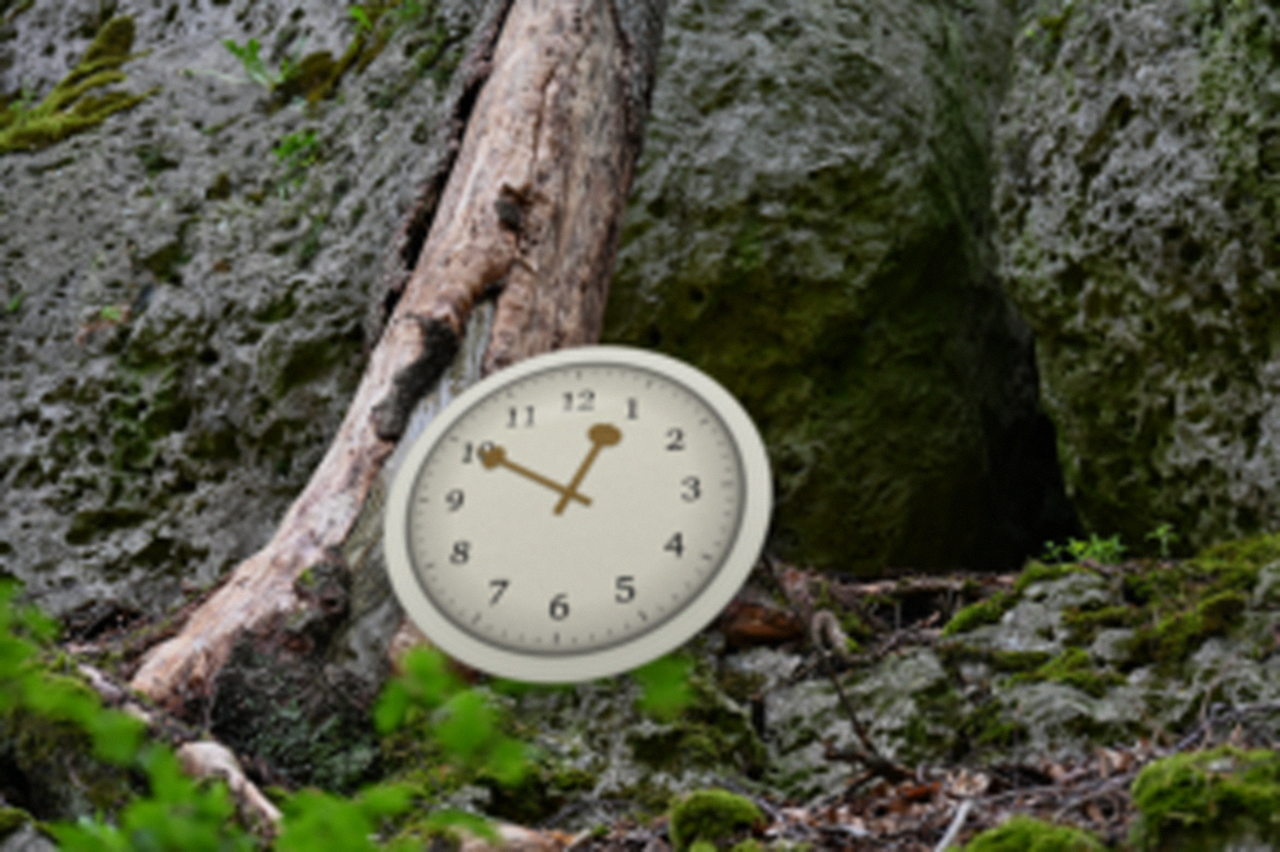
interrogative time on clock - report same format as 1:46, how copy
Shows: 12:50
